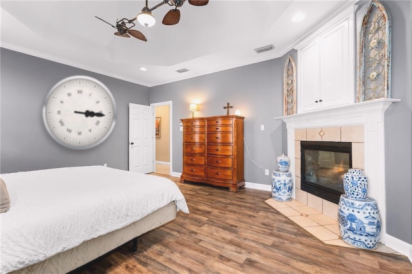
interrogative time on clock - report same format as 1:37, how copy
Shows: 3:16
